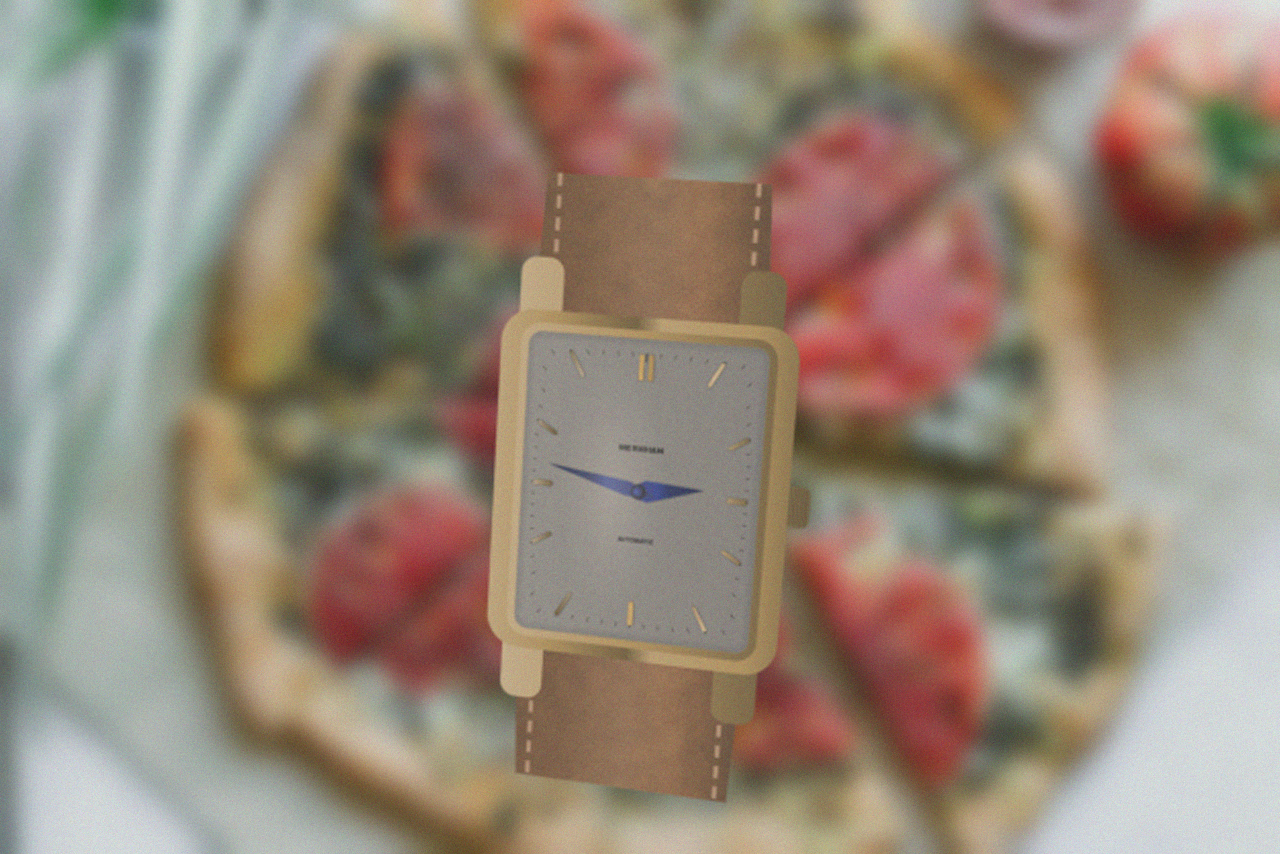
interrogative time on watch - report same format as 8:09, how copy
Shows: 2:47
